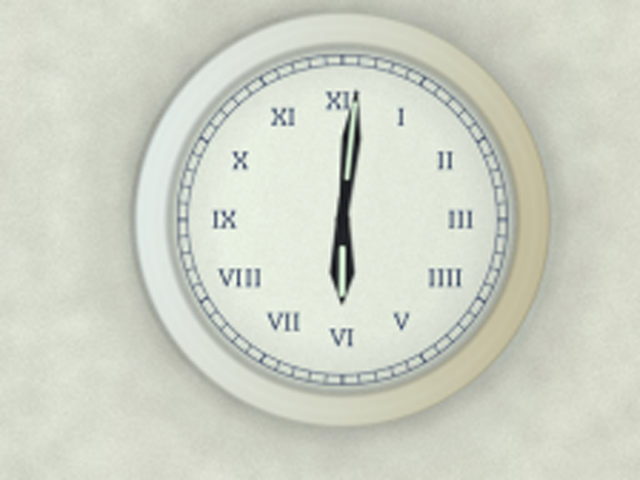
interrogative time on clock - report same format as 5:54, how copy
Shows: 6:01
